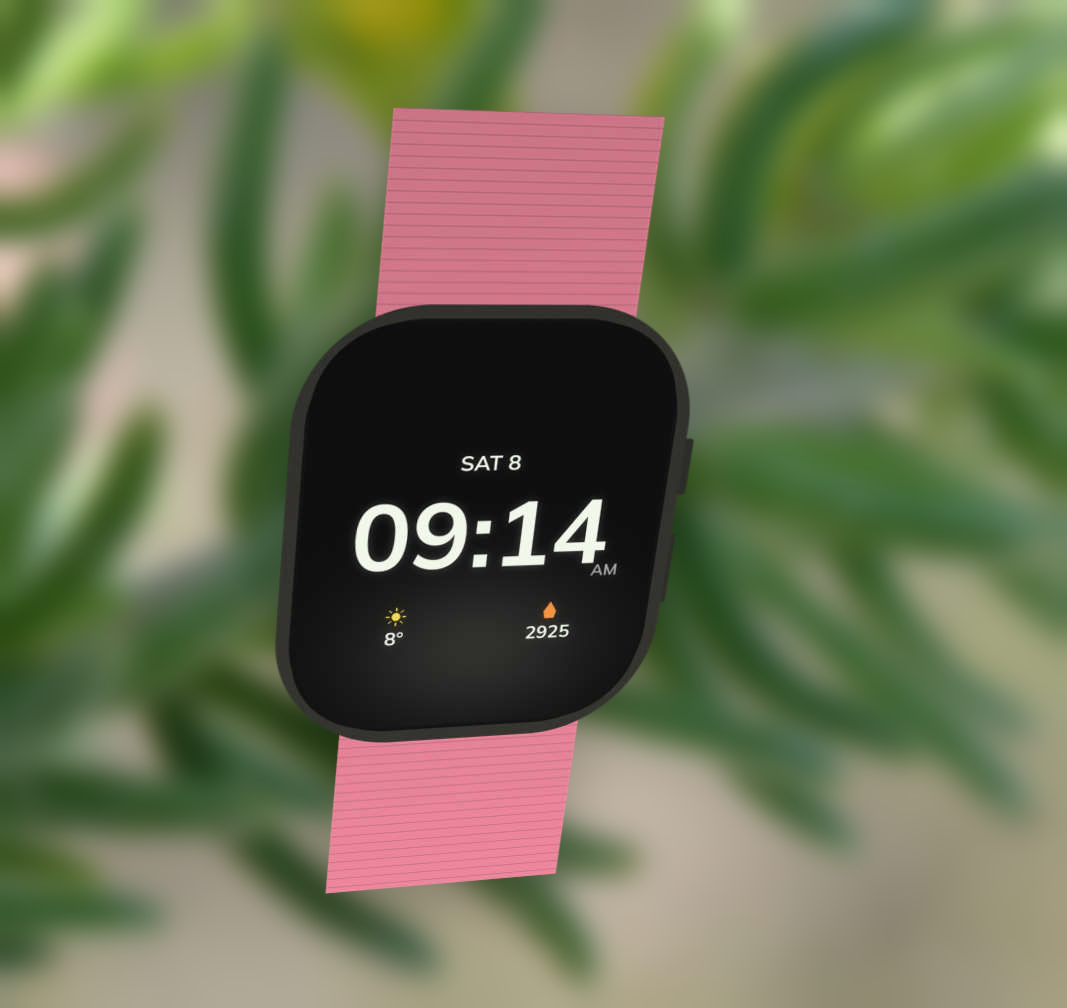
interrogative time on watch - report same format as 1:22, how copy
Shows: 9:14
